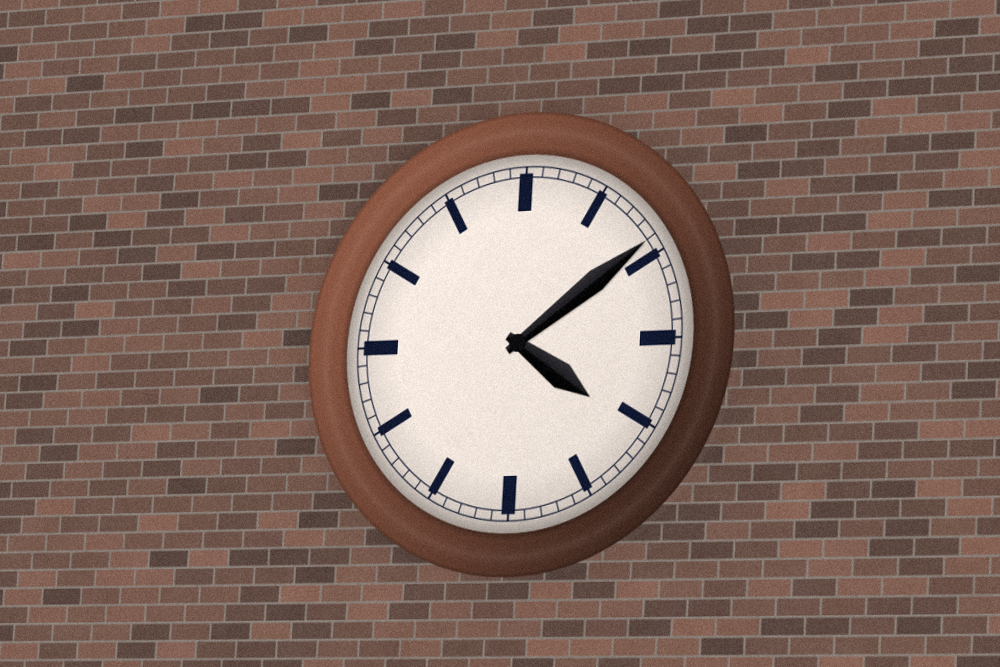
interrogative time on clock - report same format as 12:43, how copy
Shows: 4:09
